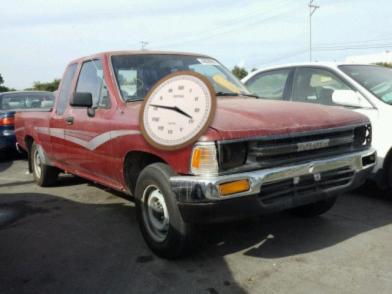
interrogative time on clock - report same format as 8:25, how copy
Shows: 3:46
